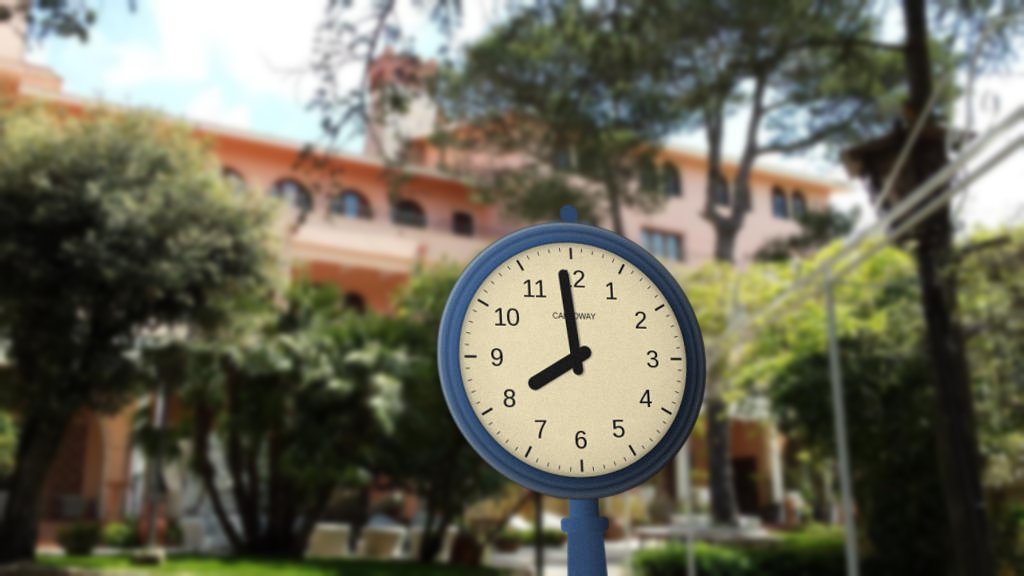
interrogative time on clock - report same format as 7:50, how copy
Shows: 7:59
